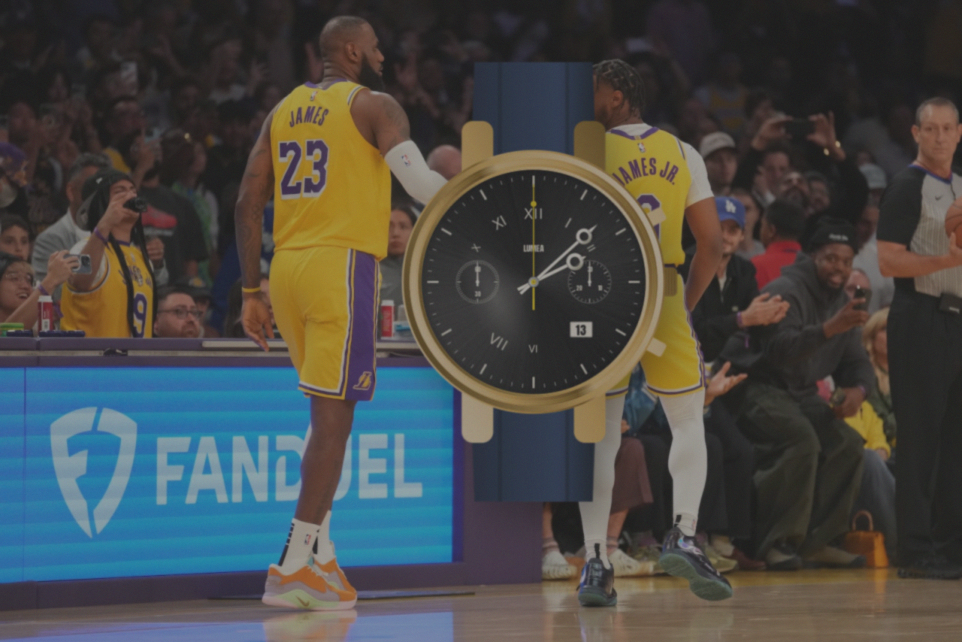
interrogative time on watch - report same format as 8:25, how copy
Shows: 2:08
